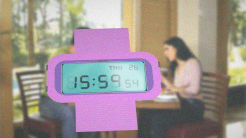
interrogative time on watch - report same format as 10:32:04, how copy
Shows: 15:59:54
